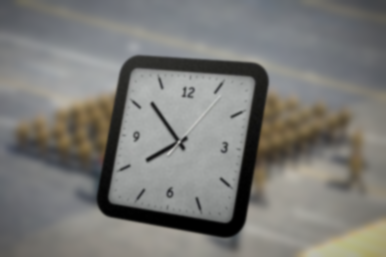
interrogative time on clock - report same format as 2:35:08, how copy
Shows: 7:52:06
